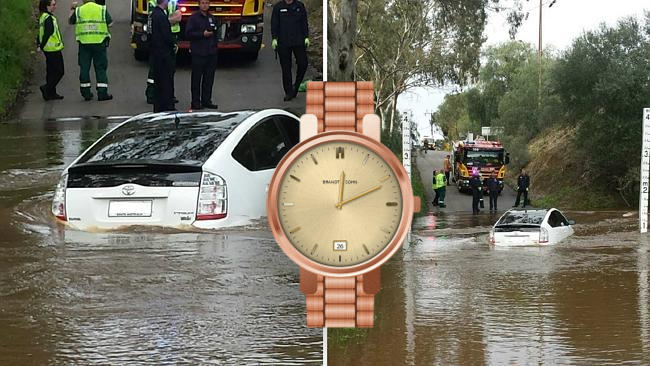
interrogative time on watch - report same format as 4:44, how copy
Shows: 12:11
